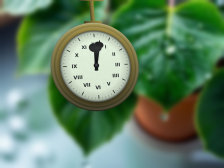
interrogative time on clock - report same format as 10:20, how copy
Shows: 12:02
